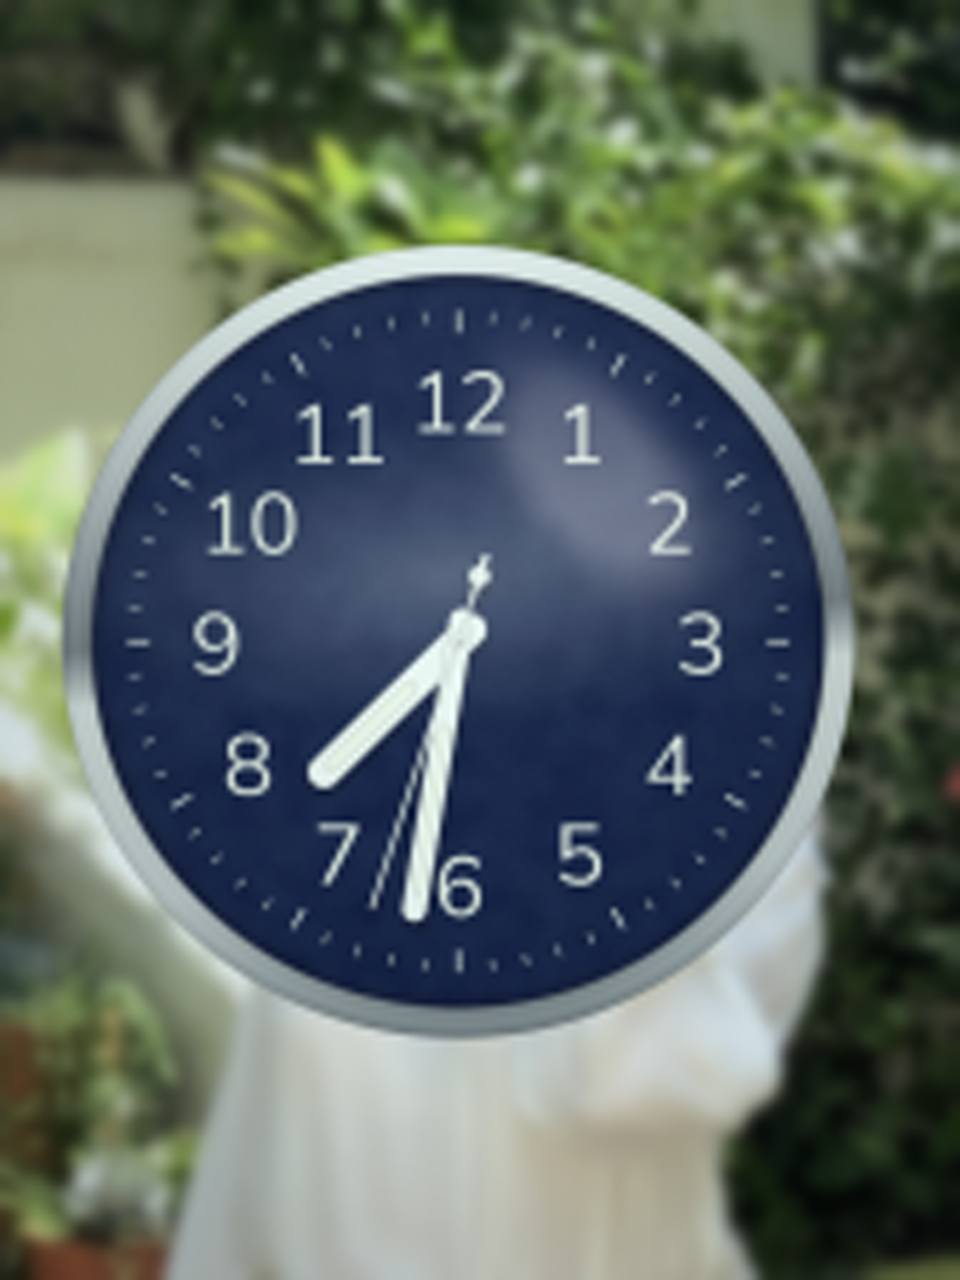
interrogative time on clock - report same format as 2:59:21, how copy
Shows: 7:31:33
